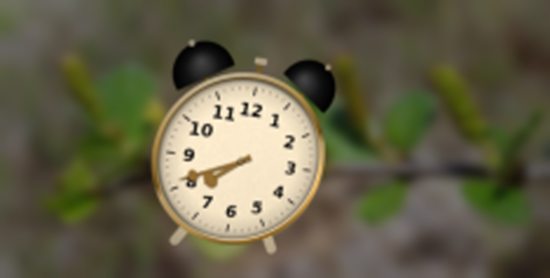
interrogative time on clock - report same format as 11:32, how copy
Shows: 7:41
